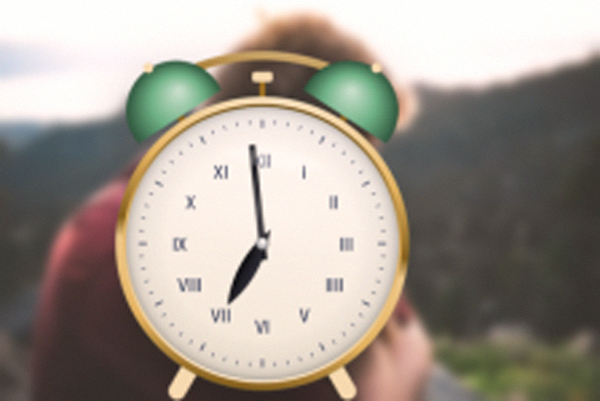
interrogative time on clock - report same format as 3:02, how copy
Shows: 6:59
